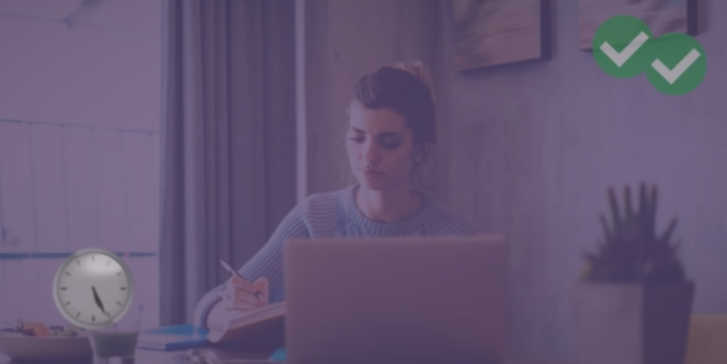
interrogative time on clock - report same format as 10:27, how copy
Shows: 5:26
